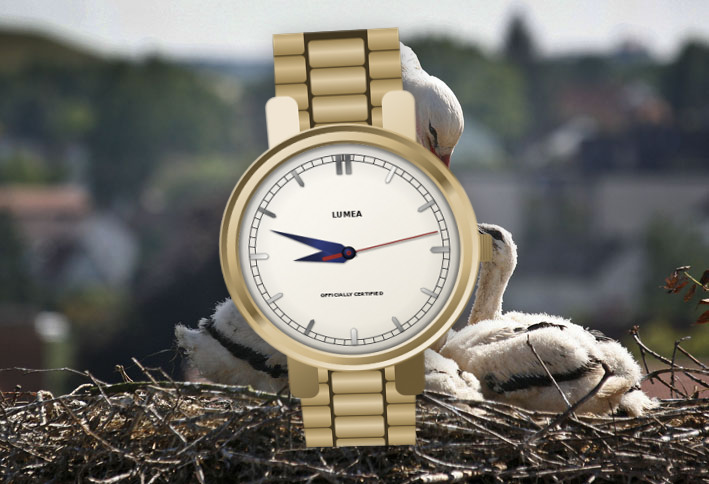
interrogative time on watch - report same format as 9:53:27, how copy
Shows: 8:48:13
